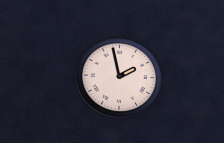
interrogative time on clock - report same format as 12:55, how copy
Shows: 1:58
